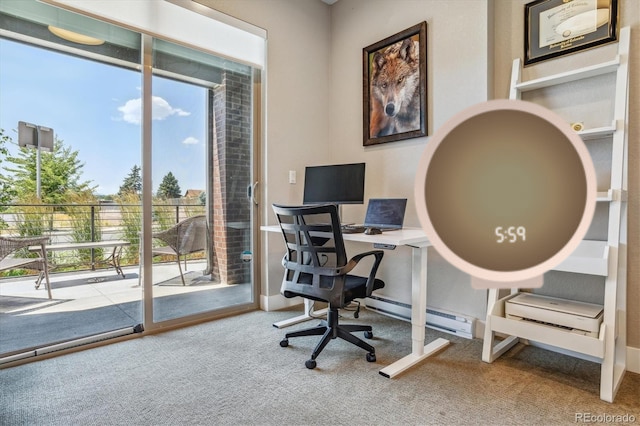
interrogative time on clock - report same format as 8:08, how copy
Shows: 5:59
